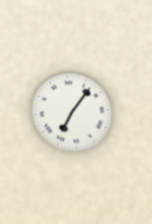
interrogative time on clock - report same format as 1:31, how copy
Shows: 7:07
